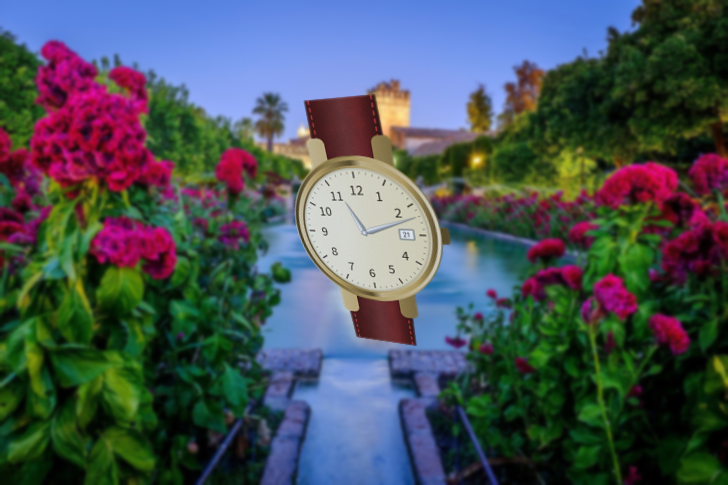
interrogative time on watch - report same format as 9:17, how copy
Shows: 11:12
